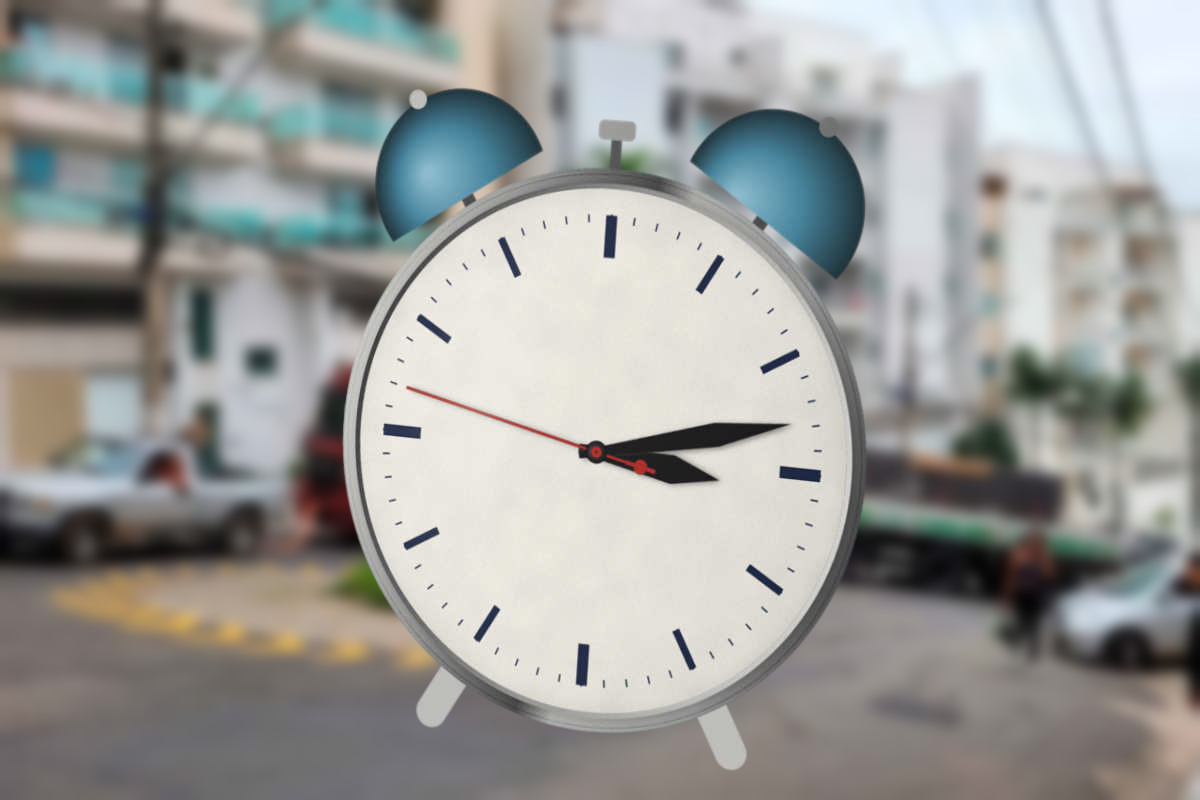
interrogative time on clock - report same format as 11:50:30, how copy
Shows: 3:12:47
